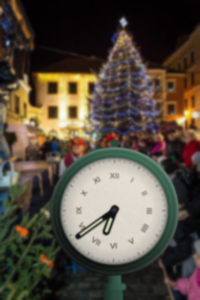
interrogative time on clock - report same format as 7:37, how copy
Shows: 6:39
